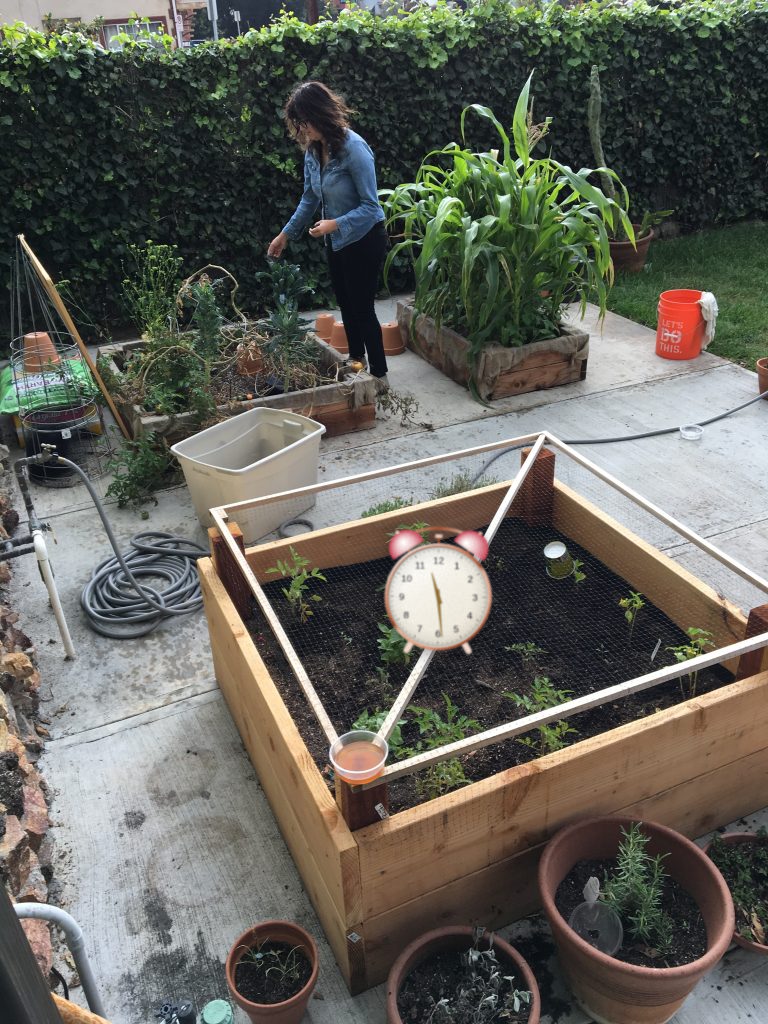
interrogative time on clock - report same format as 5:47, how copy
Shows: 11:29
